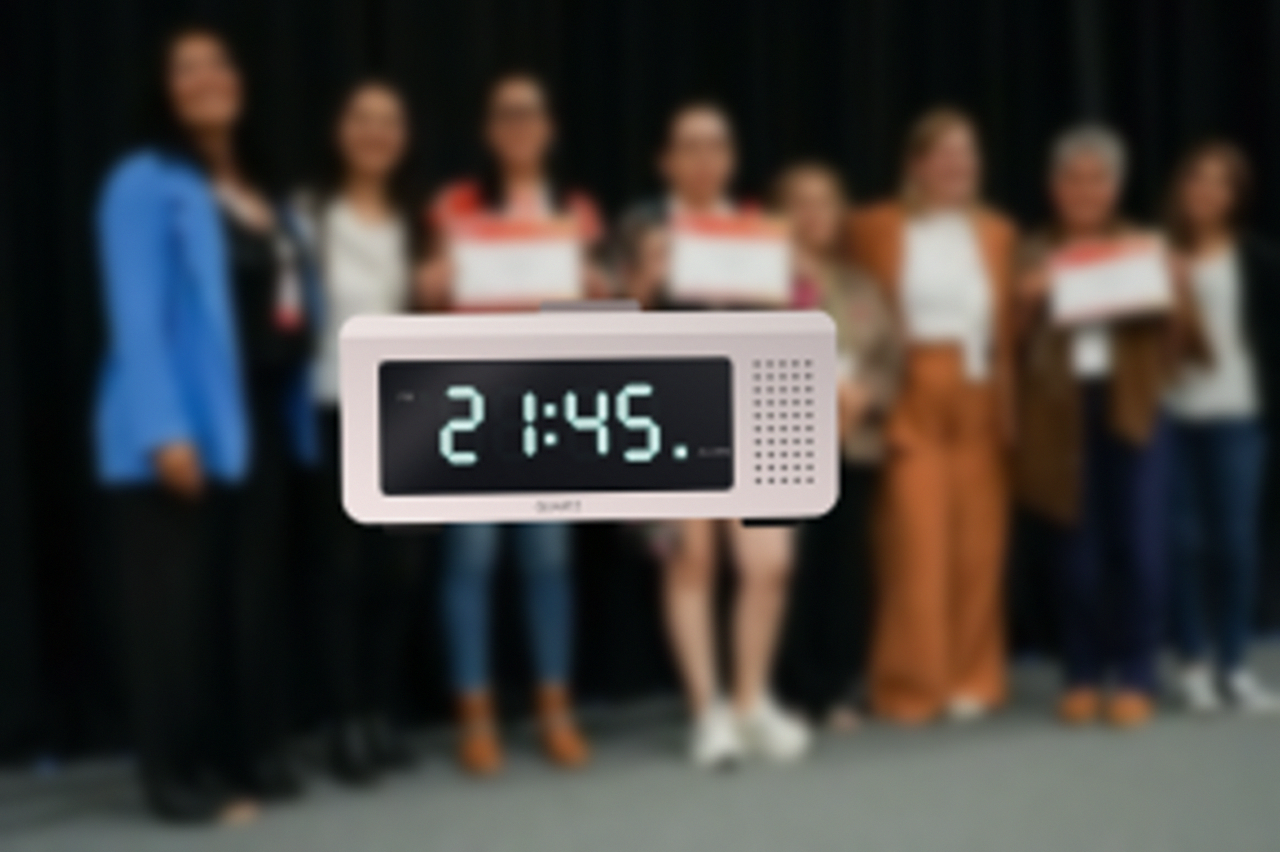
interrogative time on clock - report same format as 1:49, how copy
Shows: 21:45
